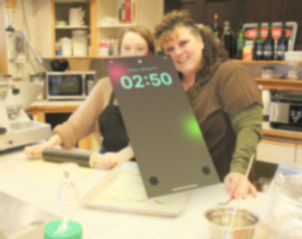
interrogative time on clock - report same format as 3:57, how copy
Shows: 2:50
